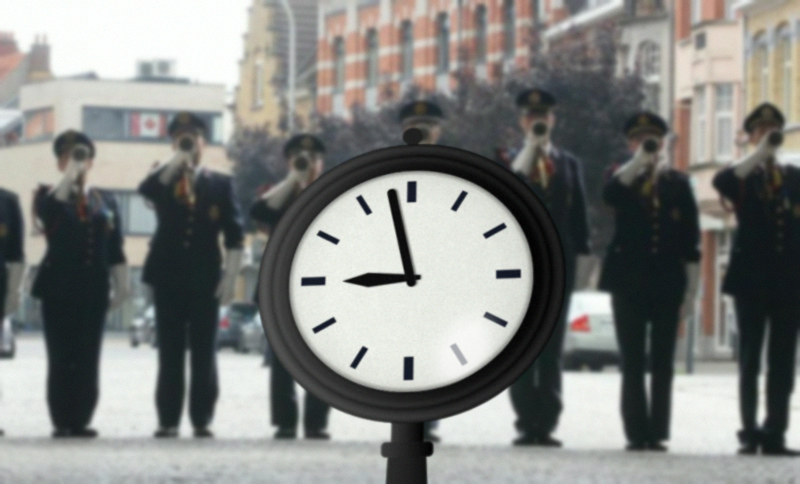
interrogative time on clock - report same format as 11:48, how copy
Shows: 8:58
